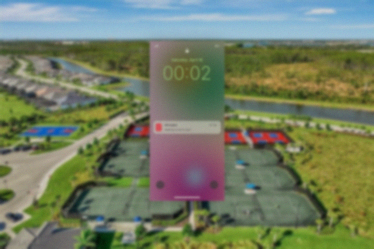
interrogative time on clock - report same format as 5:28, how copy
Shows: 0:02
